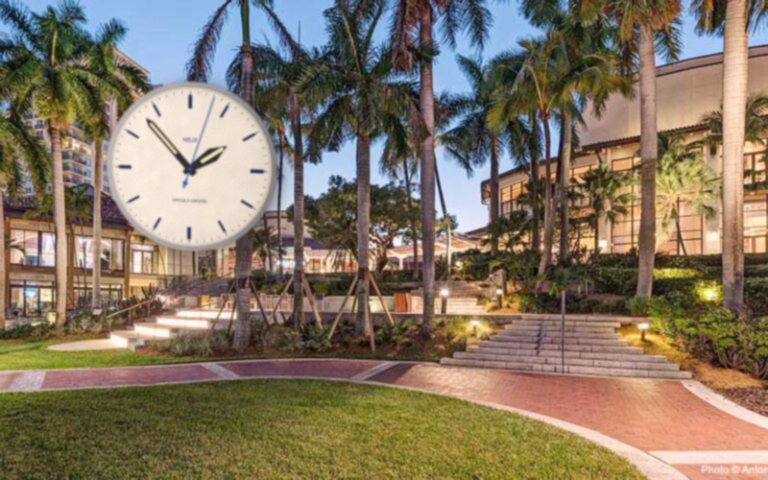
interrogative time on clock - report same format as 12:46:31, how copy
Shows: 1:53:03
